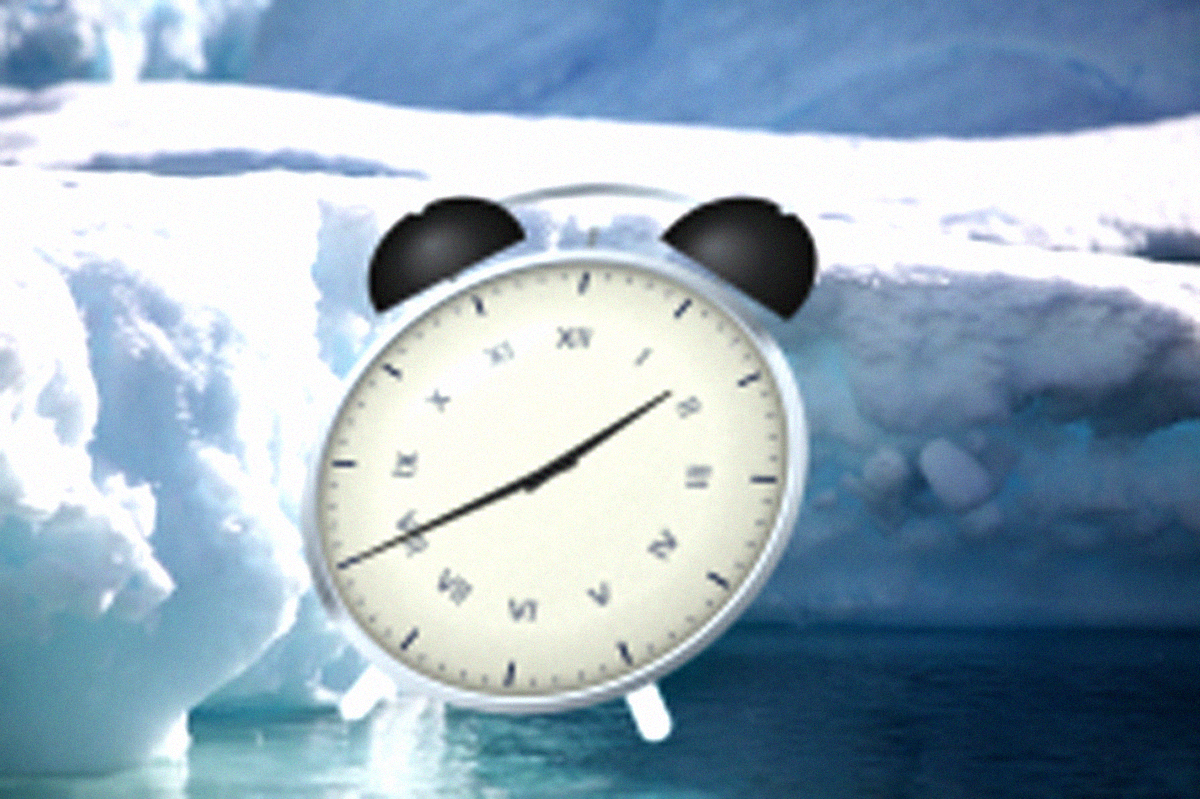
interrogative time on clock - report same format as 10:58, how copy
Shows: 1:40
